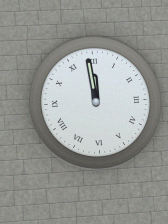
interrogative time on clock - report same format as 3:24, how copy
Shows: 11:59
